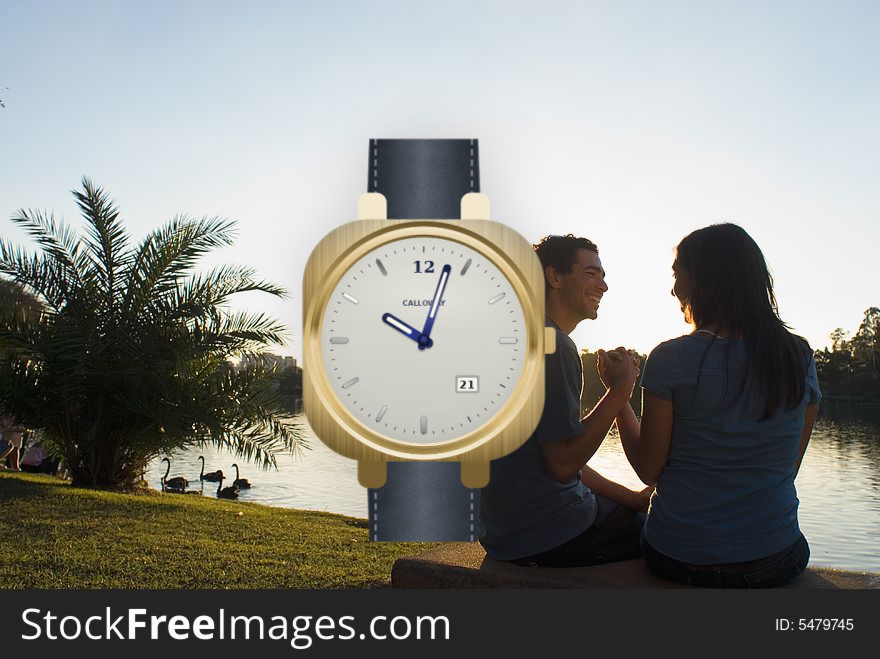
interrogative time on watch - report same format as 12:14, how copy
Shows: 10:03
